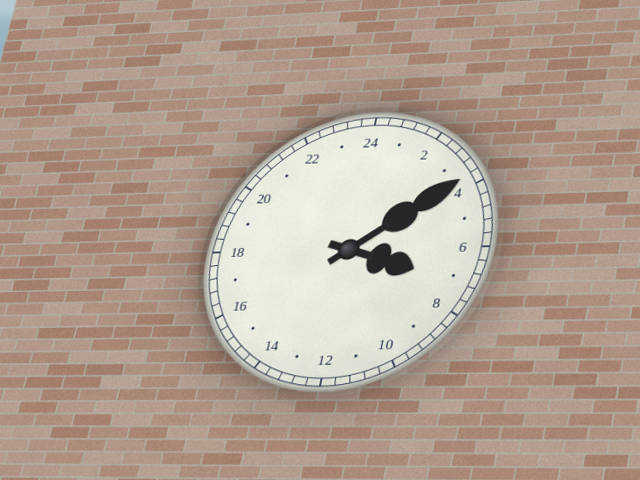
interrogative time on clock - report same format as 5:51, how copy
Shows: 7:09
